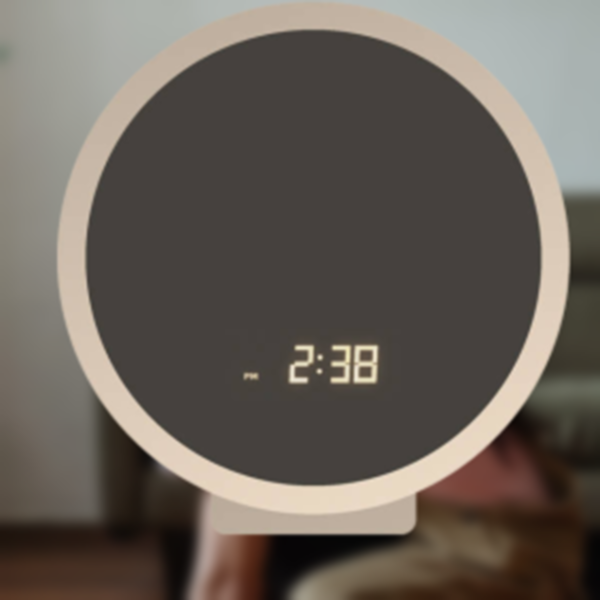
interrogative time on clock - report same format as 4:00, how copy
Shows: 2:38
